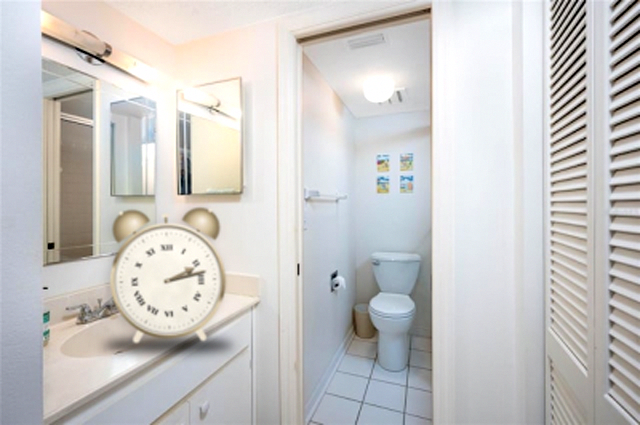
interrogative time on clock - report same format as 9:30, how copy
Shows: 2:13
